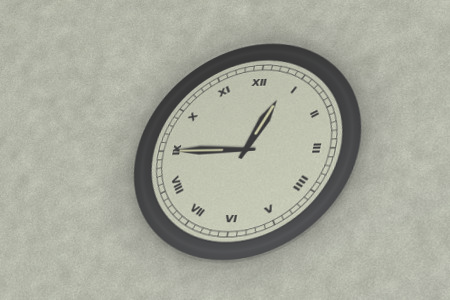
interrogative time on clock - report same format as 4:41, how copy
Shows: 12:45
